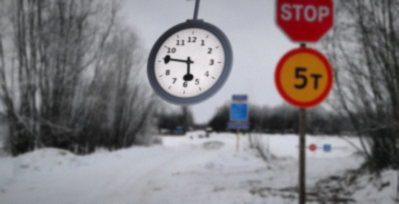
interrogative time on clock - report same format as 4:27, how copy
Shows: 5:46
